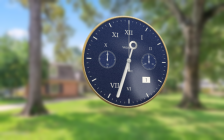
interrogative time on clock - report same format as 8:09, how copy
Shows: 12:33
